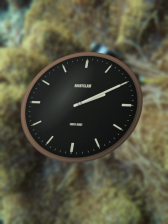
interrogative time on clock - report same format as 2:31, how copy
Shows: 2:10
